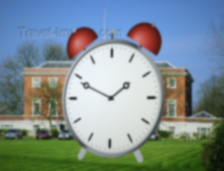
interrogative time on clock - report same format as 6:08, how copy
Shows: 1:49
